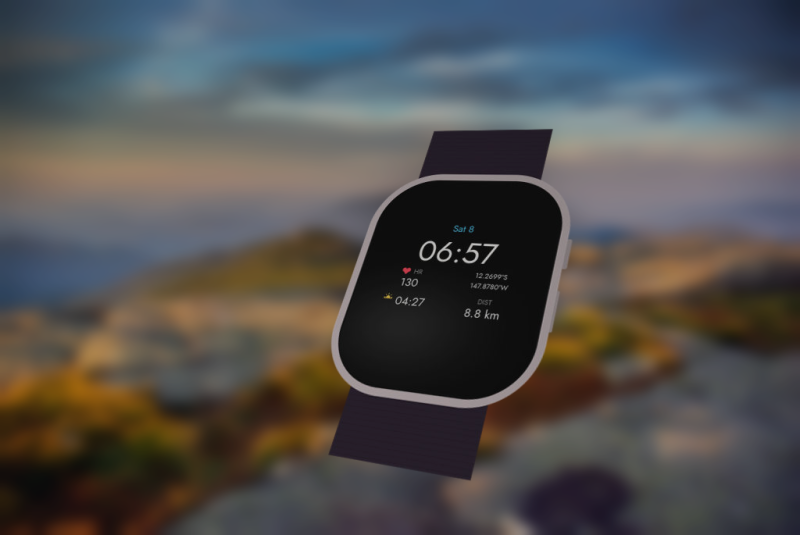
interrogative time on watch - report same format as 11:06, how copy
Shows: 6:57
